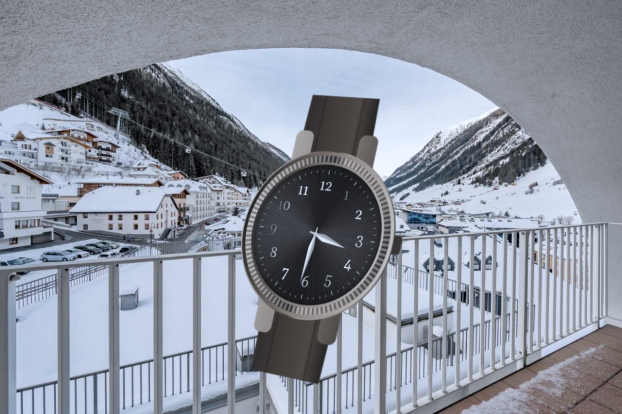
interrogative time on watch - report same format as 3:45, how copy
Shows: 3:31
